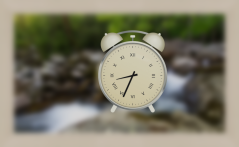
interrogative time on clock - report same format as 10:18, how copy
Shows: 8:34
